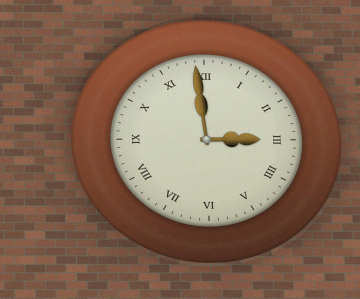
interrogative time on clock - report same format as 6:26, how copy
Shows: 2:59
